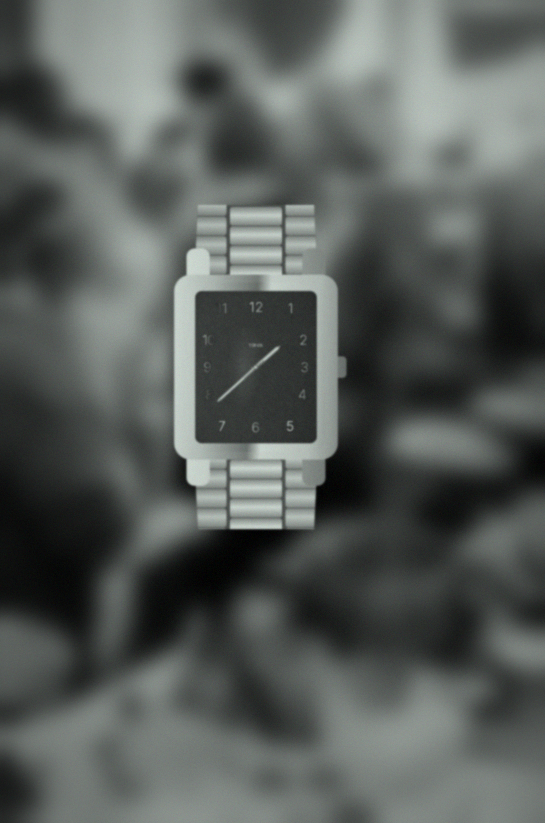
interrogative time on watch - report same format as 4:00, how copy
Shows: 1:38
